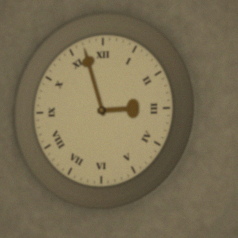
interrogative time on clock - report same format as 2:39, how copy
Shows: 2:57
